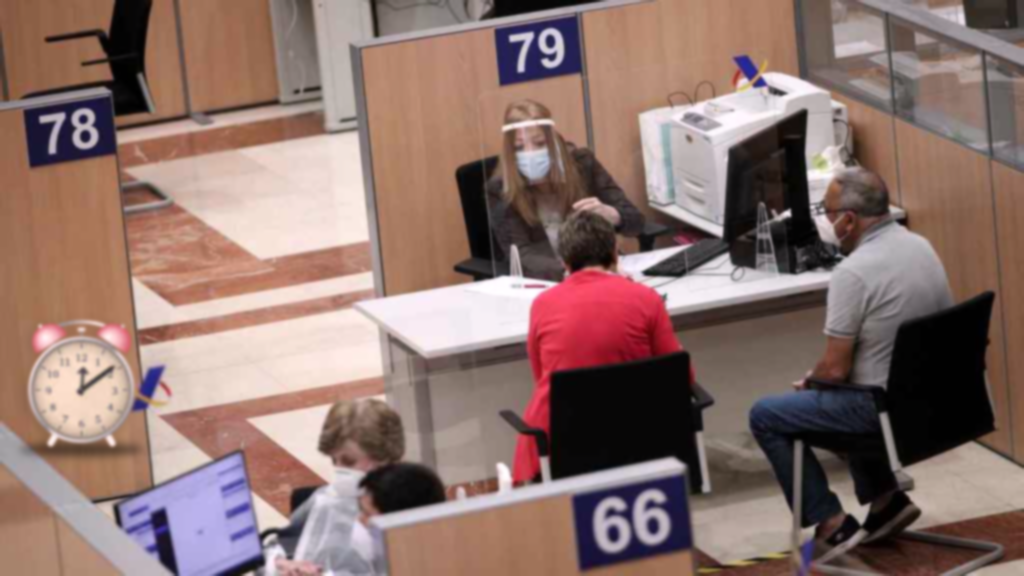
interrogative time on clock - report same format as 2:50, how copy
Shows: 12:09
